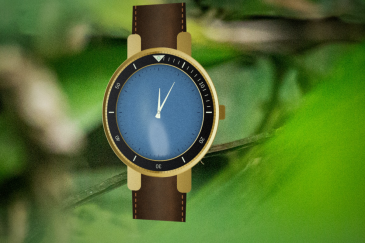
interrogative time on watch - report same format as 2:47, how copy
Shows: 12:05
